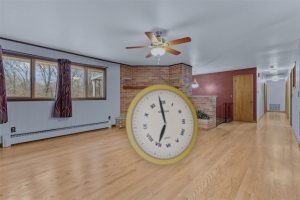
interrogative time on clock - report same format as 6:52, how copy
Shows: 6:59
